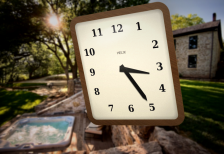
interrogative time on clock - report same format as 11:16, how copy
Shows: 3:25
